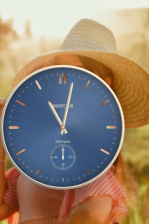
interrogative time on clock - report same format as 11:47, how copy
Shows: 11:02
